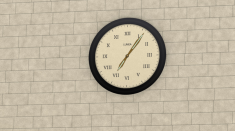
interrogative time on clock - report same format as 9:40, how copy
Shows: 7:06
